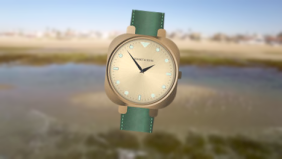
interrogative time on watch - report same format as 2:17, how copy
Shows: 1:53
